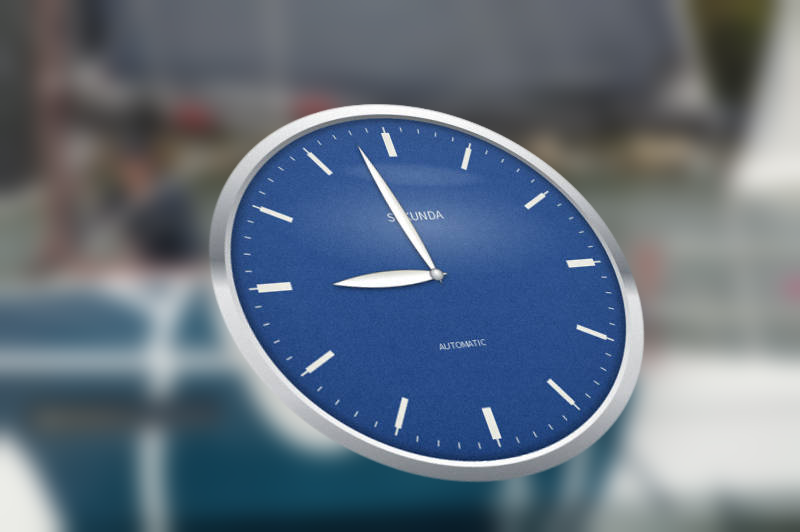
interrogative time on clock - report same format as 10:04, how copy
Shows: 8:58
